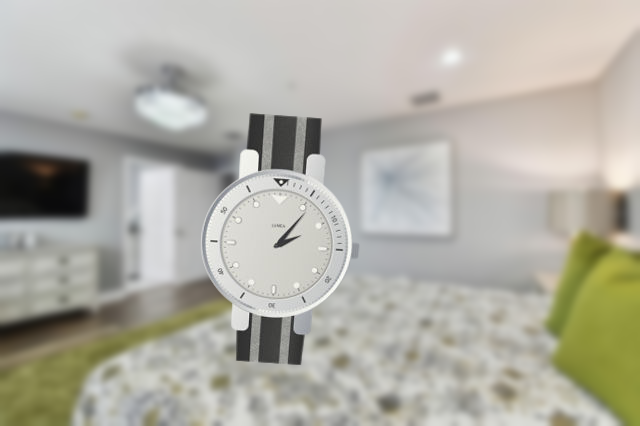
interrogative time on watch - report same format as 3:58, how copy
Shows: 2:06
